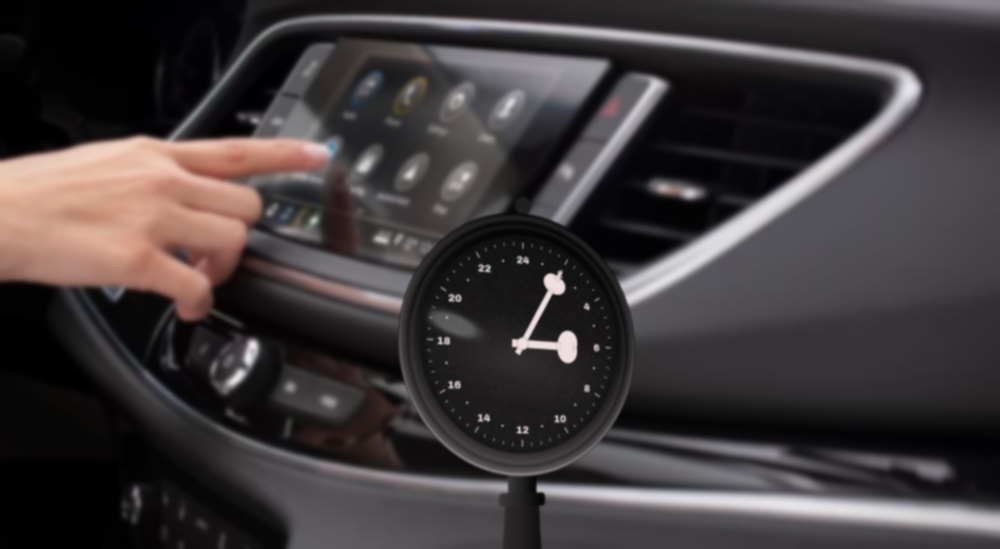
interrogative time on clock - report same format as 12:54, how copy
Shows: 6:05
